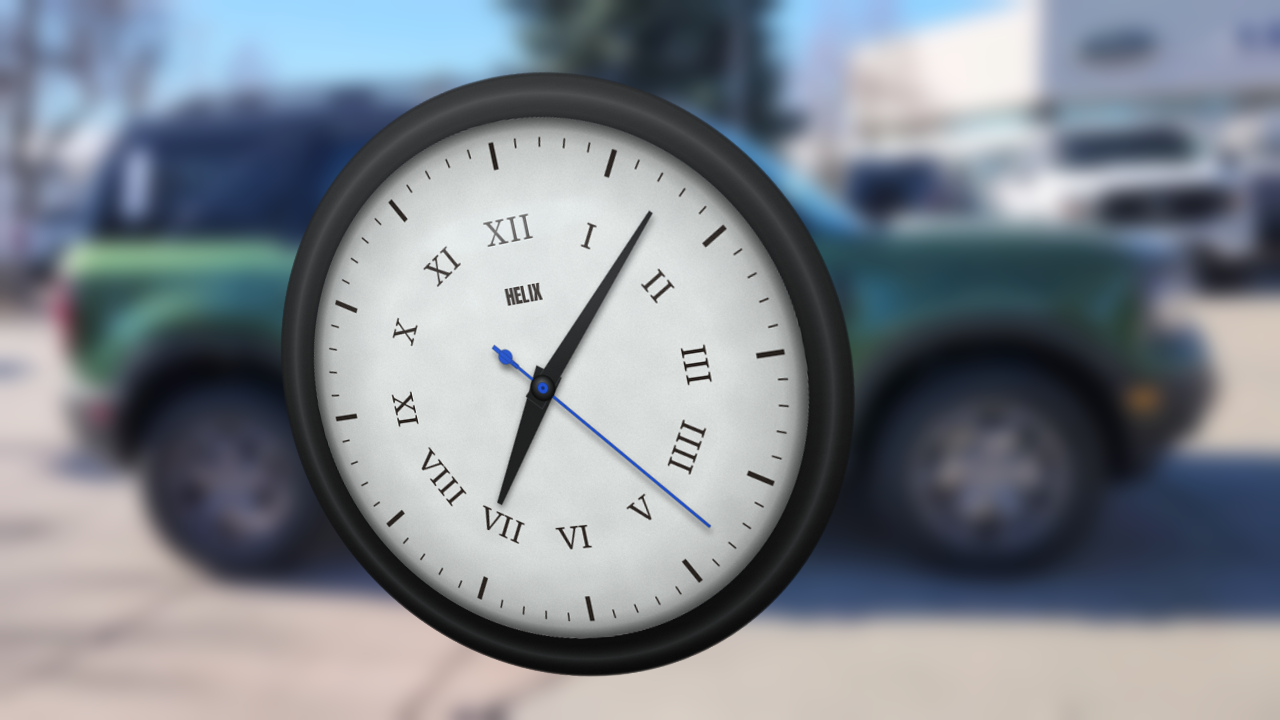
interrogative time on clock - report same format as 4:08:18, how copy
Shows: 7:07:23
